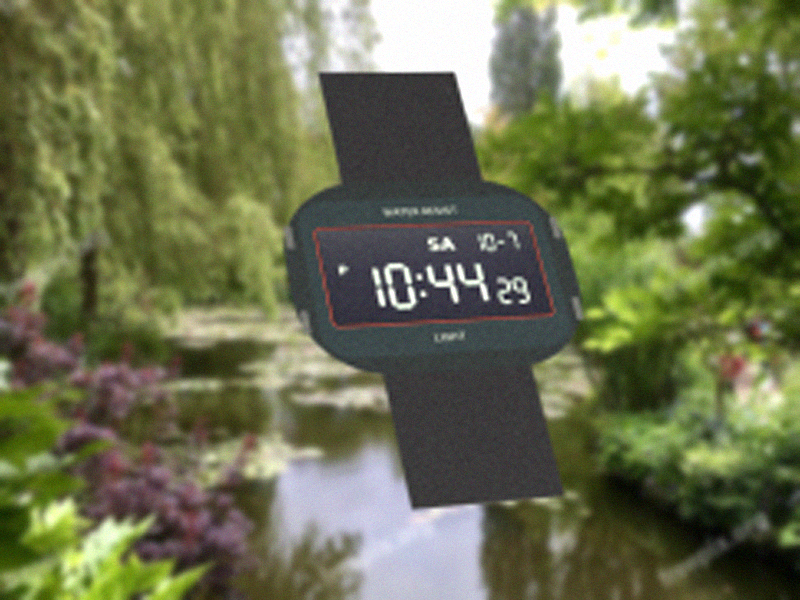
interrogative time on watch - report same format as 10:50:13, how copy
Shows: 10:44:29
